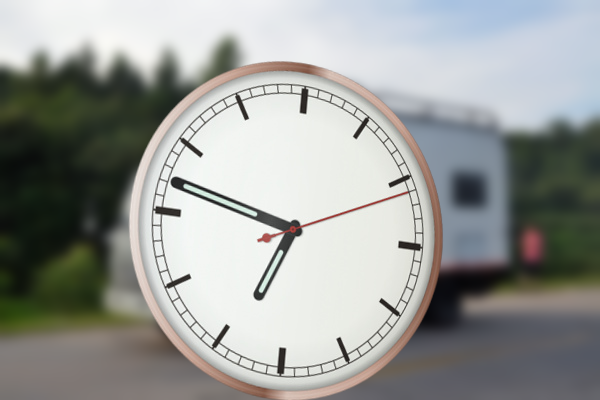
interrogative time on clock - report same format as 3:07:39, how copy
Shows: 6:47:11
